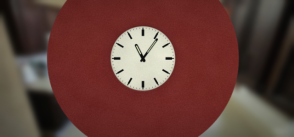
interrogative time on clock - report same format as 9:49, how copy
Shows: 11:06
